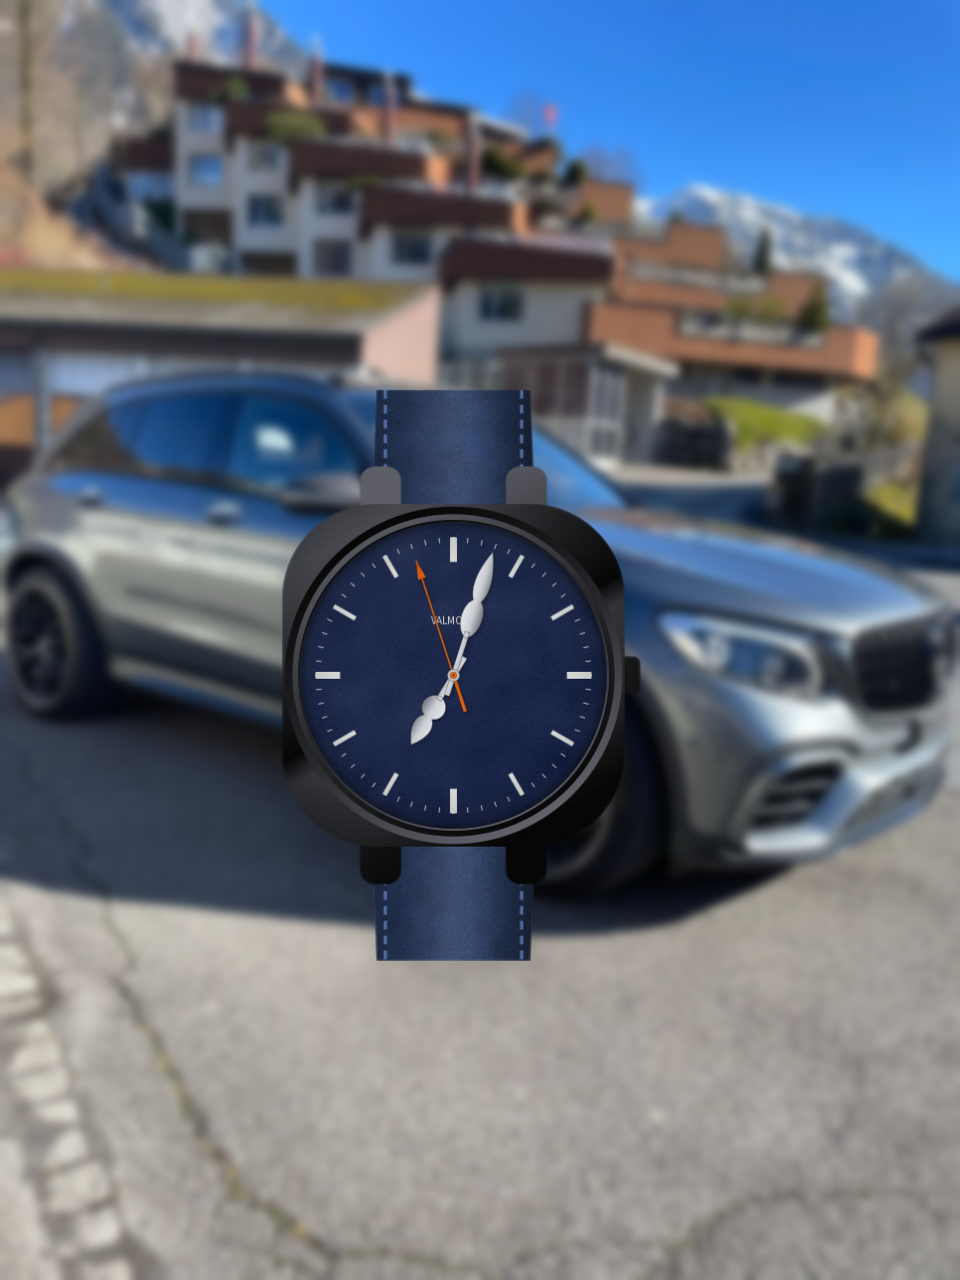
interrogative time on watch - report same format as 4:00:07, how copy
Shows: 7:02:57
